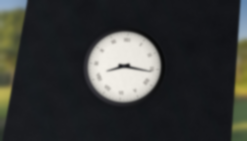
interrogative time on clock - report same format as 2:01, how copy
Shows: 8:16
